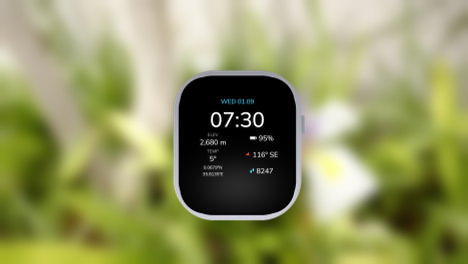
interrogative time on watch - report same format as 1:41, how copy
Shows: 7:30
